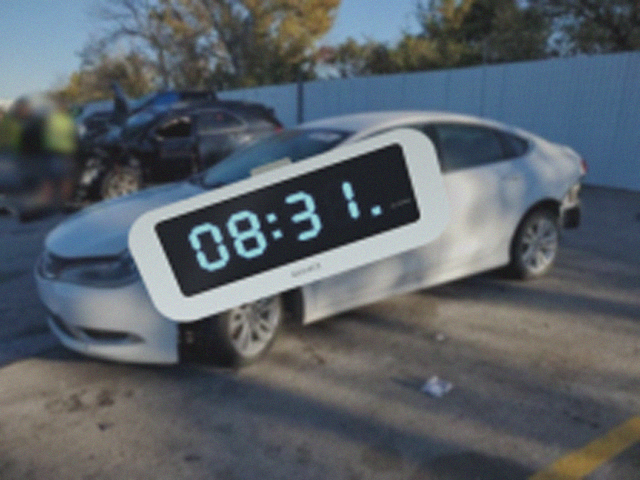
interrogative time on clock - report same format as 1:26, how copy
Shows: 8:31
